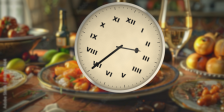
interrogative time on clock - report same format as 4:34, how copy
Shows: 2:35
